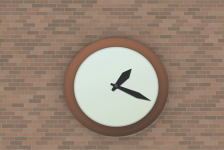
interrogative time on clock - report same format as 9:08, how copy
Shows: 1:19
